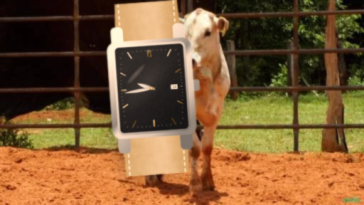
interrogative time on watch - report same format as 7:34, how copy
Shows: 9:44
